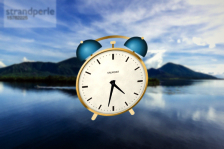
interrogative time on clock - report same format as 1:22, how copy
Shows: 4:32
